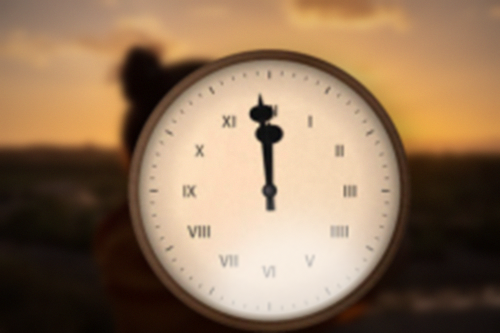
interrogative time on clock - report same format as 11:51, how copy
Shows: 11:59
